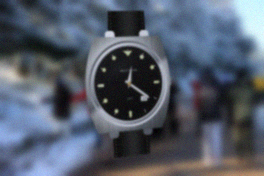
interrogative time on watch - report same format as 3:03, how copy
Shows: 12:21
